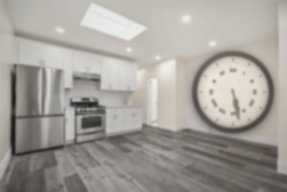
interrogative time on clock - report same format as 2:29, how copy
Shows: 5:28
